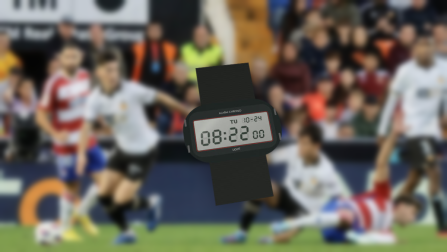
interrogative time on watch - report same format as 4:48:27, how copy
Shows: 8:22:00
